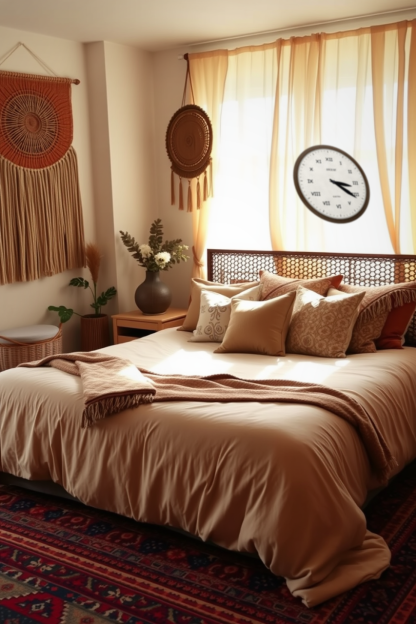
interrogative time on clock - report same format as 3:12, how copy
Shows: 3:21
